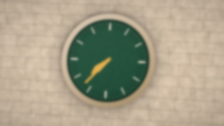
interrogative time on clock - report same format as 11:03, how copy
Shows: 7:37
